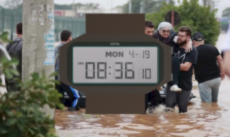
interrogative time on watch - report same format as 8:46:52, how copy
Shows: 8:36:10
